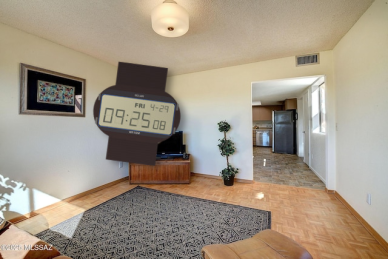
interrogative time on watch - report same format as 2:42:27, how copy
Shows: 9:25:08
